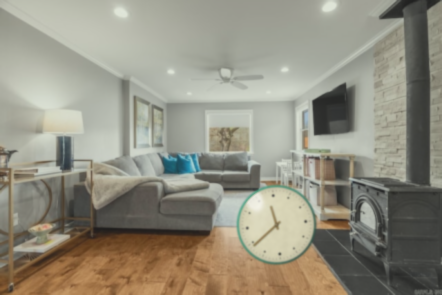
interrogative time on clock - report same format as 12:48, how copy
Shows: 11:39
